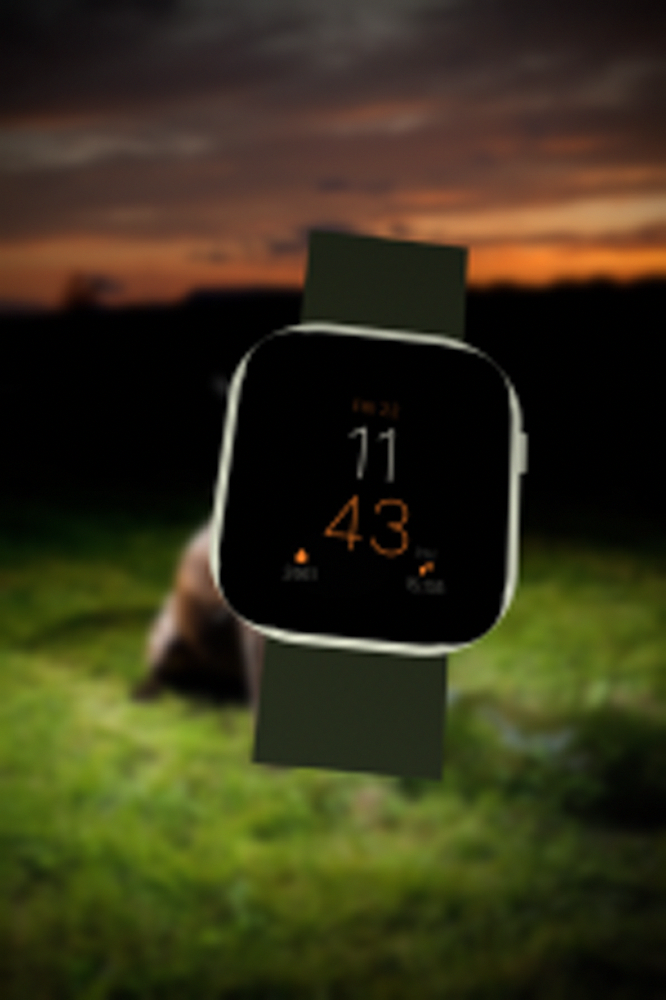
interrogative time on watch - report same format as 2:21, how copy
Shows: 11:43
